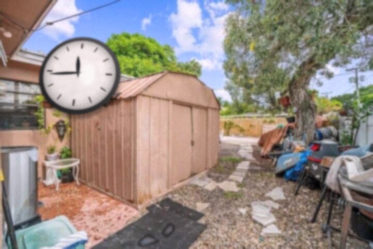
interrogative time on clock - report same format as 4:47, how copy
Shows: 11:44
